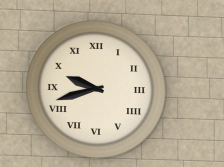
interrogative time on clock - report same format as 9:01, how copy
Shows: 9:42
